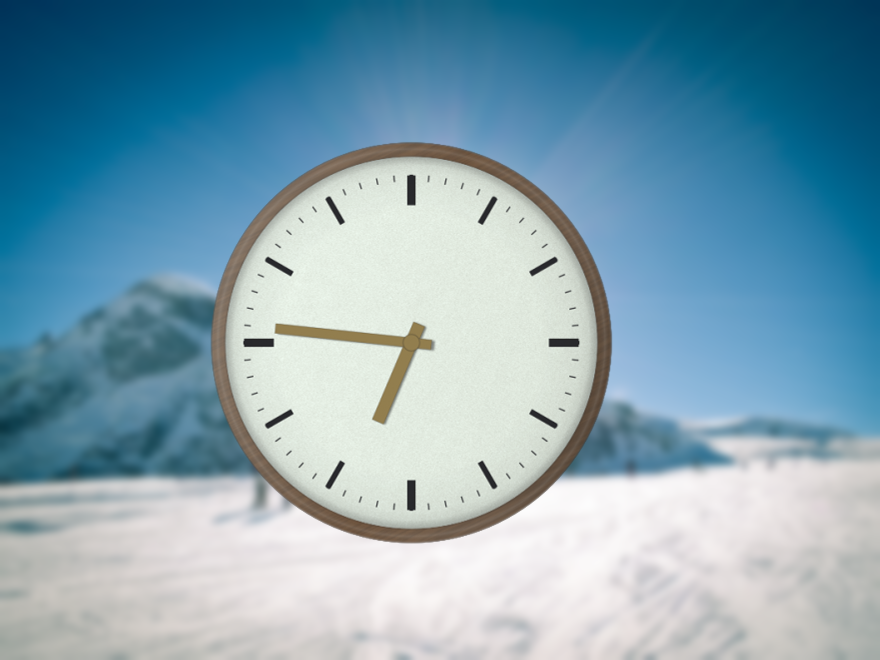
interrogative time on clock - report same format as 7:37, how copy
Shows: 6:46
